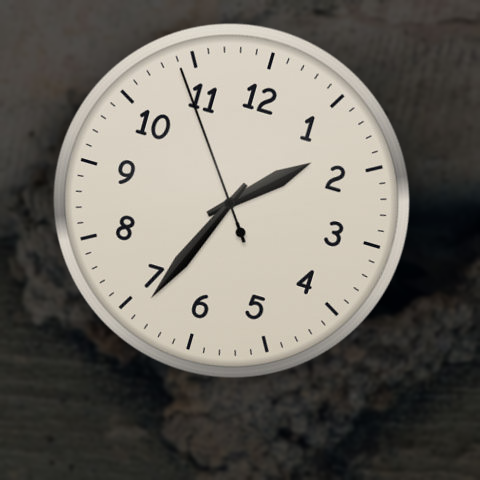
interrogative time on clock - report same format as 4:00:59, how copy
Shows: 1:33:54
